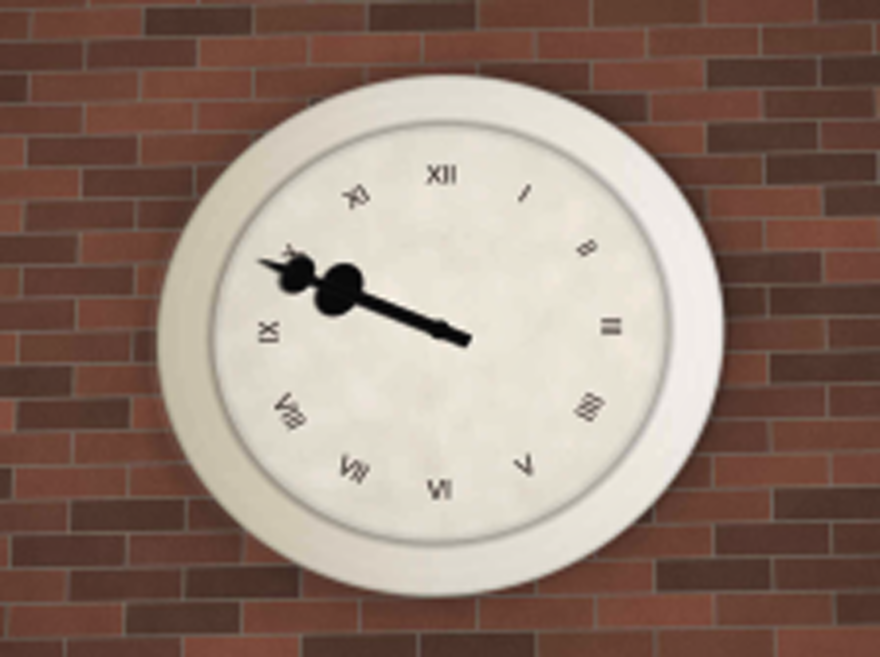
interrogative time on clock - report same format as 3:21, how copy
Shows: 9:49
